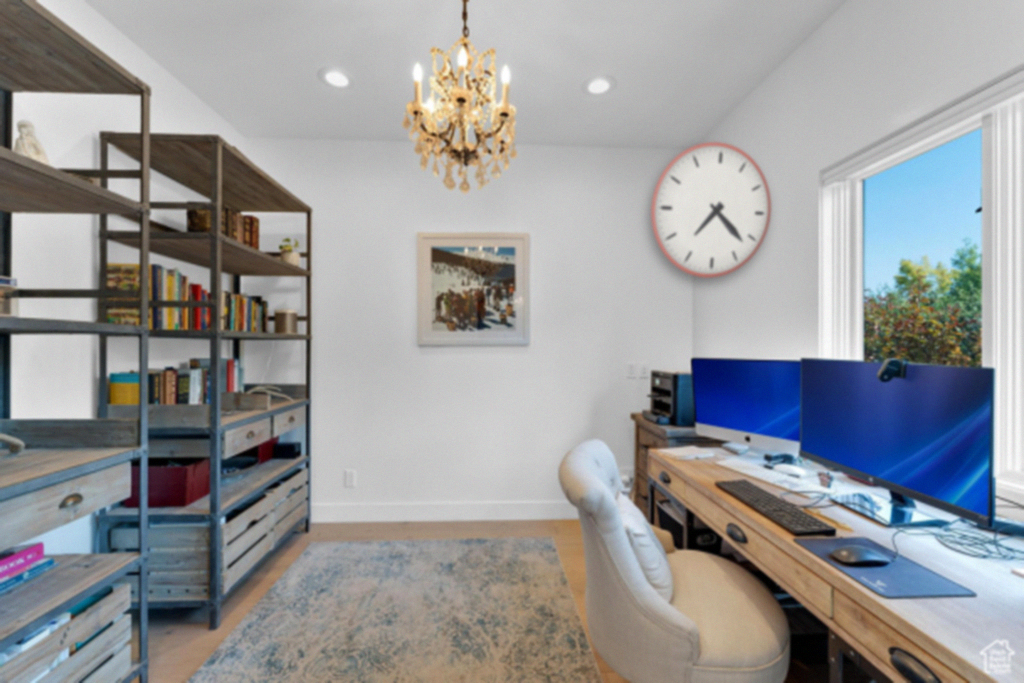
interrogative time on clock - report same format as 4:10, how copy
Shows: 7:22
